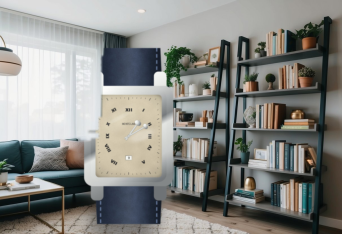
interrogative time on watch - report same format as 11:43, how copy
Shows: 1:10
